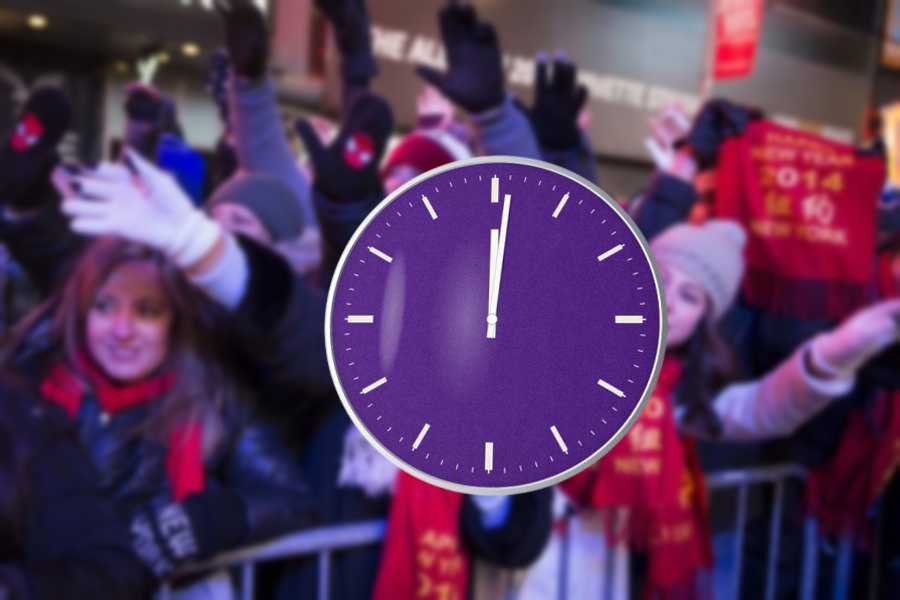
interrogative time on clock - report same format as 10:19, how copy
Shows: 12:01
